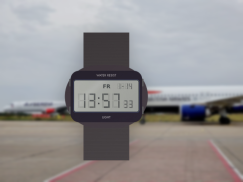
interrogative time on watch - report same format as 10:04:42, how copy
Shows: 13:57:33
